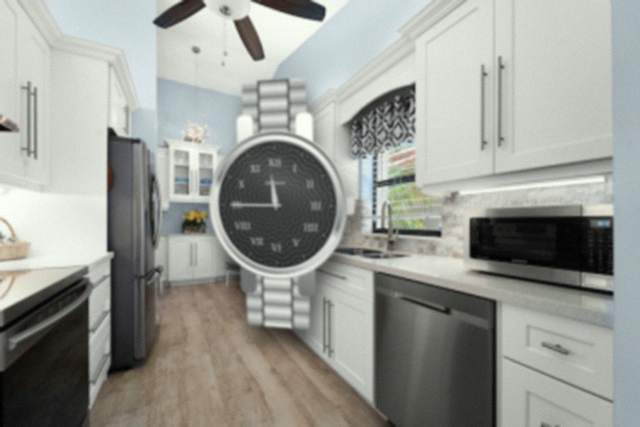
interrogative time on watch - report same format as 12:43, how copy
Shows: 11:45
